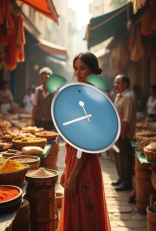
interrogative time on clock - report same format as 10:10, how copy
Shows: 11:43
